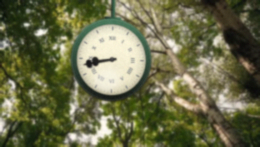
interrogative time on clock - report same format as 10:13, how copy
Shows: 8:43
